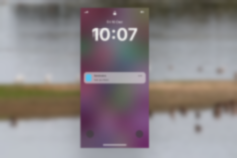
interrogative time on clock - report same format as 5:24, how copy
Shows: 10:07
